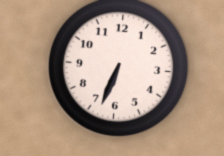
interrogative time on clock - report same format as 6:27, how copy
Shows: 6:33
